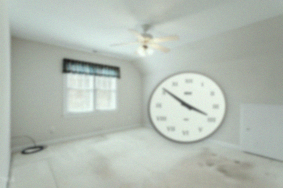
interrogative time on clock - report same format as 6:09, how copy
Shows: 3:51
